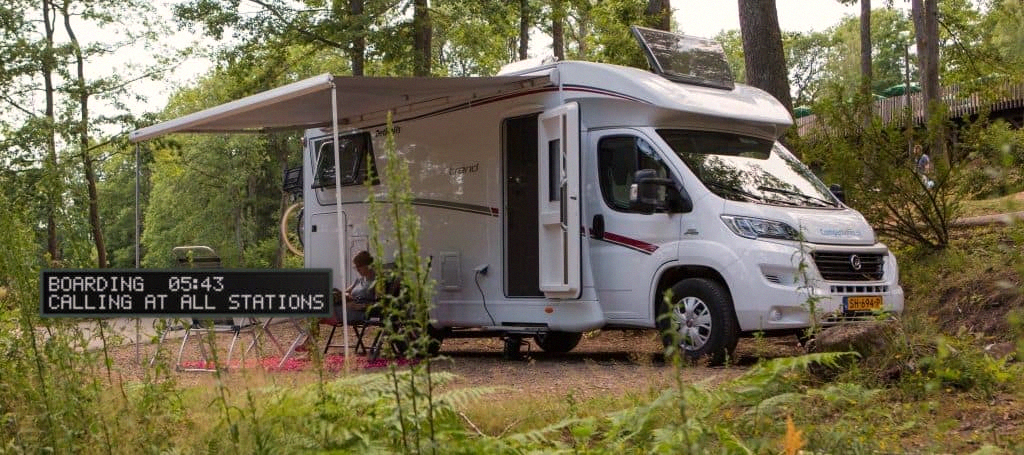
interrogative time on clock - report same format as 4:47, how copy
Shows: 5:43
